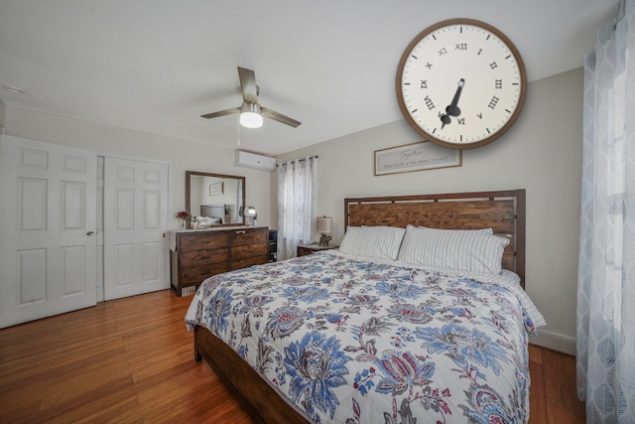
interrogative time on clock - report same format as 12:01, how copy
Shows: 6:34
